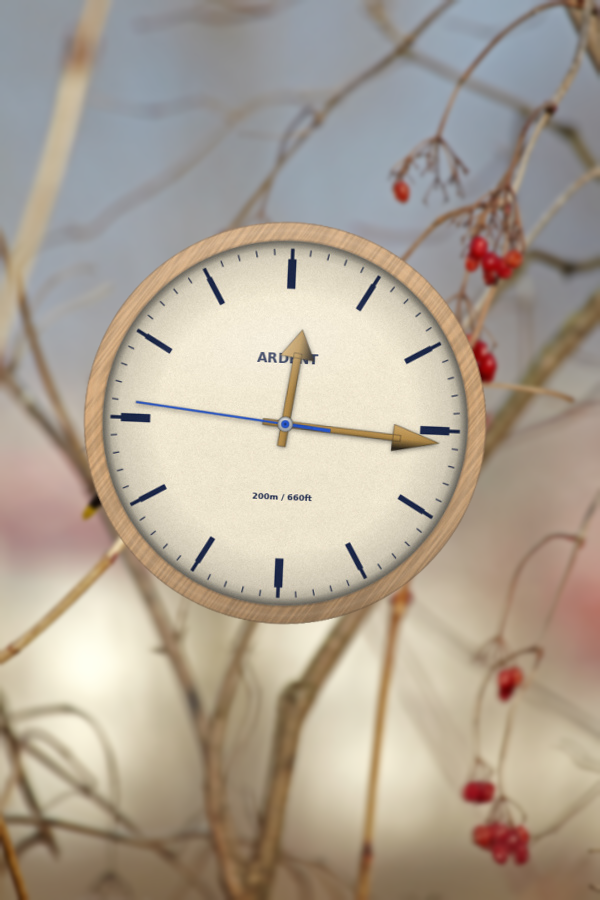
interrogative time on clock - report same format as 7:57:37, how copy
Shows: 12:15:46
